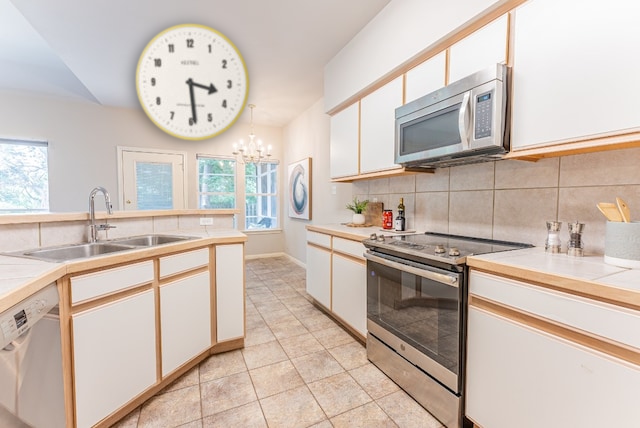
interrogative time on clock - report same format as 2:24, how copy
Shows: 3:29
